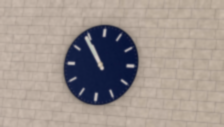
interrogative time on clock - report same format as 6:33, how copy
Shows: 10:54
